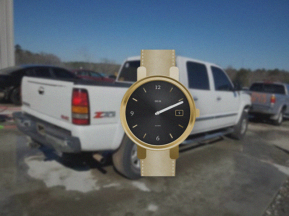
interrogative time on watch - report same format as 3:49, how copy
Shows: 2:11
